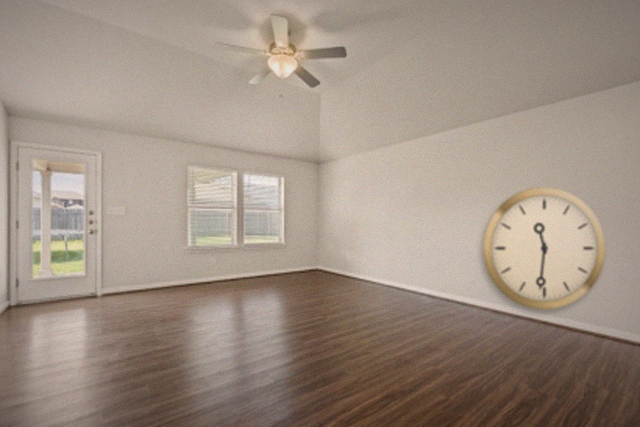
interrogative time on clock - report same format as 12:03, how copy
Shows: 11:31
